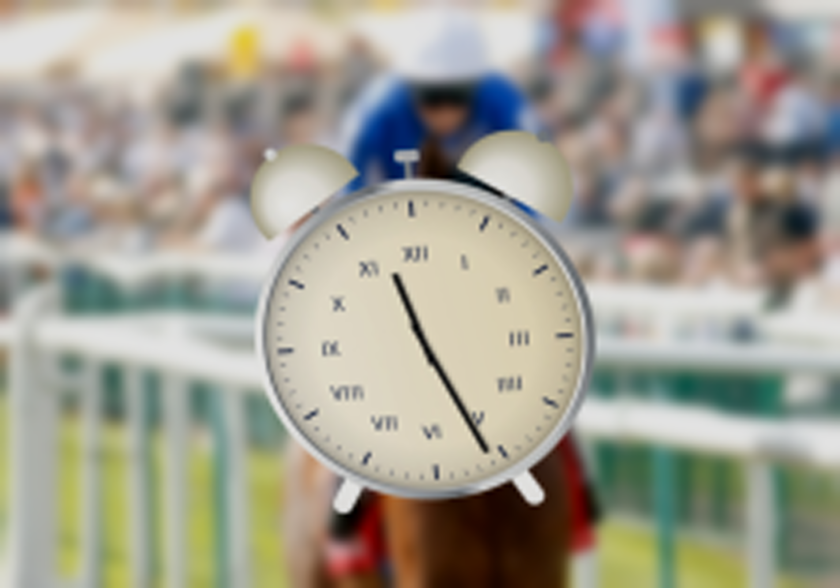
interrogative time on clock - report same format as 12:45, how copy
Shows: 11:26
